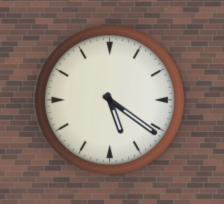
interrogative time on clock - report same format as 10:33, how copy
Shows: 5:21
